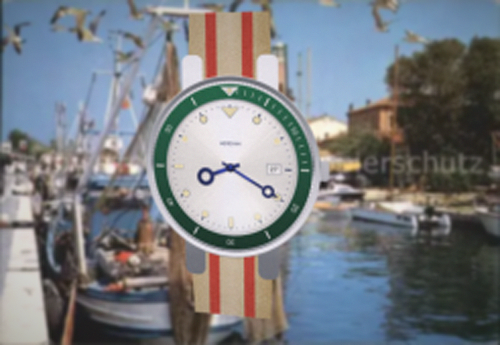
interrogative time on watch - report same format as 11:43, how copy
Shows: 8:20
